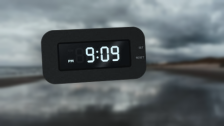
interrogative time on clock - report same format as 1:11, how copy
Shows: 9:09
